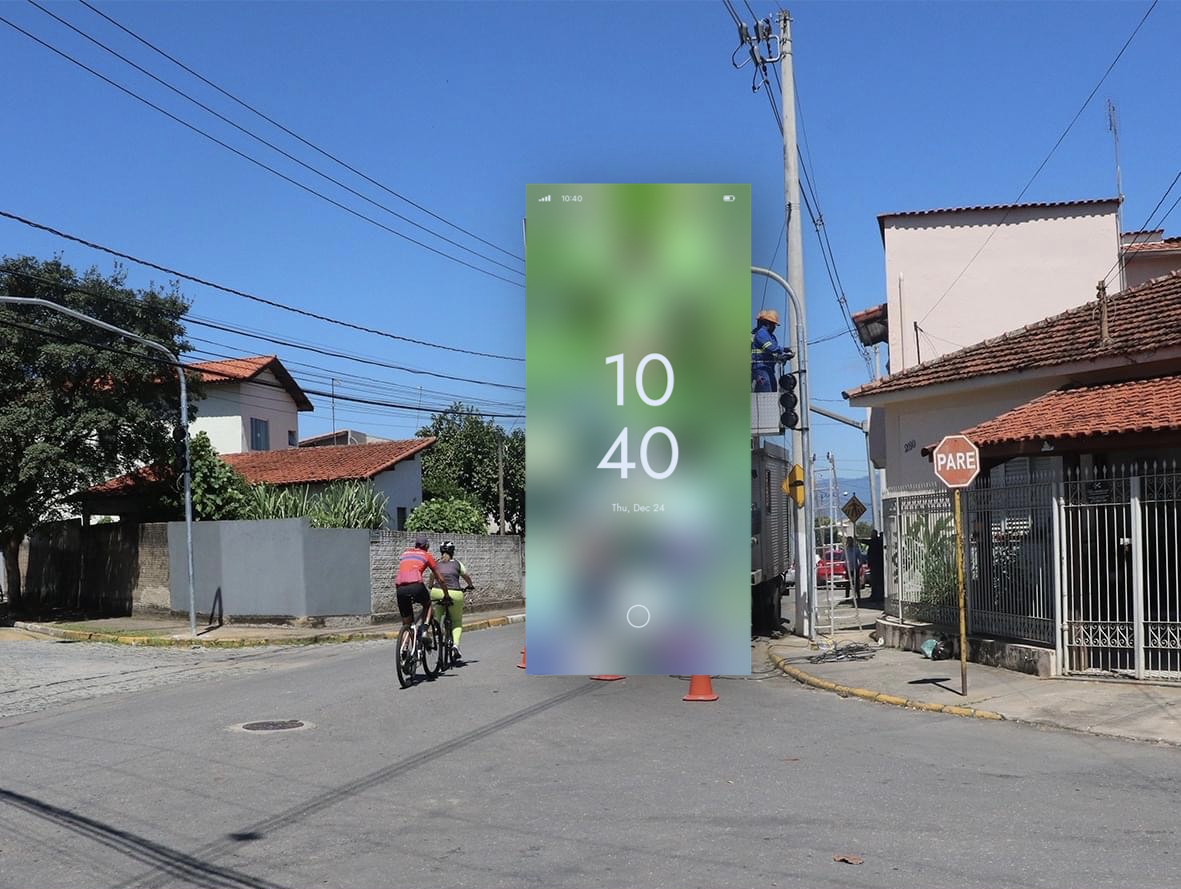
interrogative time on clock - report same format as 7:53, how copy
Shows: 10:40
